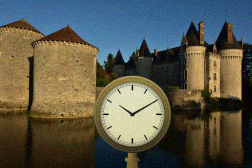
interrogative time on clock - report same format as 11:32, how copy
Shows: 10:10
